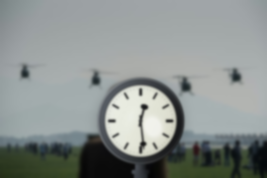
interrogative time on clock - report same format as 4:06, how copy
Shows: 12:29
